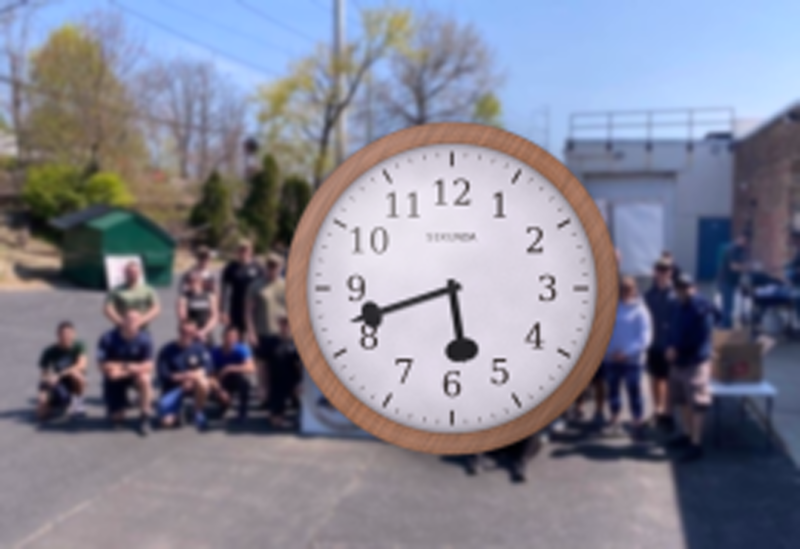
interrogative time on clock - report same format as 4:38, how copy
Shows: 5:42
